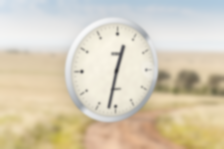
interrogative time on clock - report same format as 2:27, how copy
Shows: 12:32
